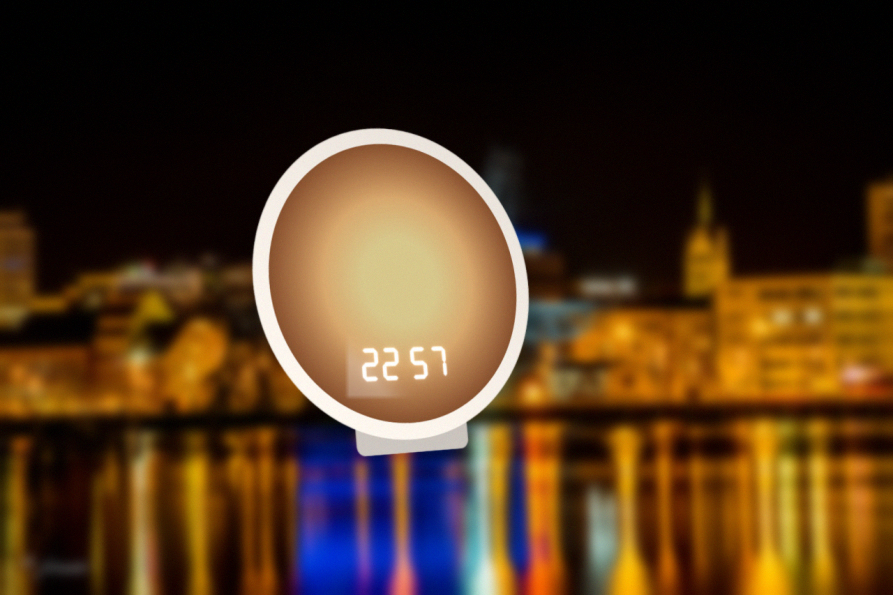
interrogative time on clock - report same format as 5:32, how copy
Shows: 22:57
